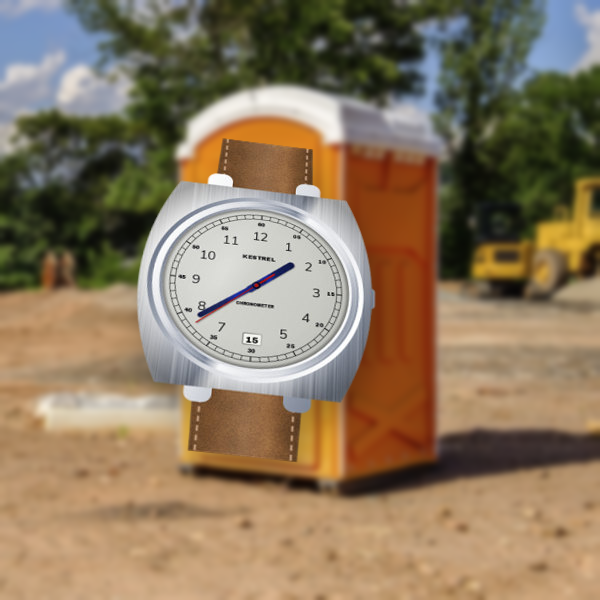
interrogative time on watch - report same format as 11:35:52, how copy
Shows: 1:38:38
